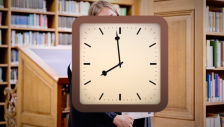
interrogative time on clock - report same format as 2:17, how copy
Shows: 7:59
